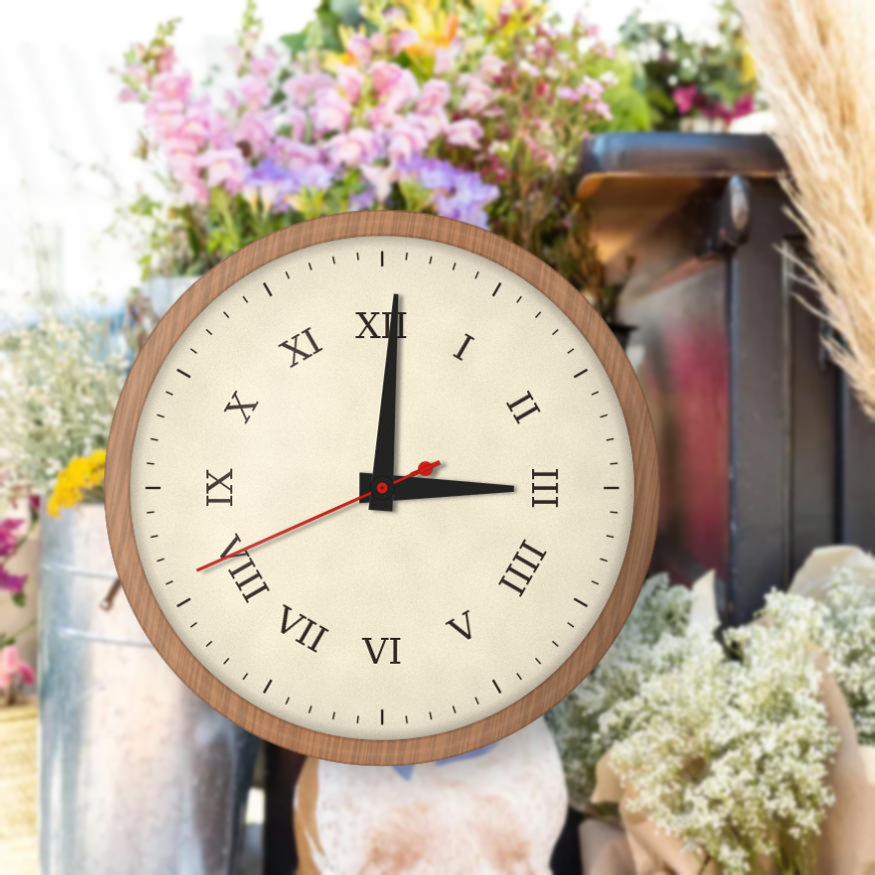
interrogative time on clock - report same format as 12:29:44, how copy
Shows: 3:00:41
